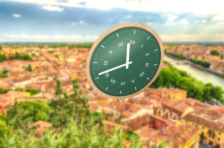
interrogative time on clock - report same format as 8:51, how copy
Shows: 11:41
